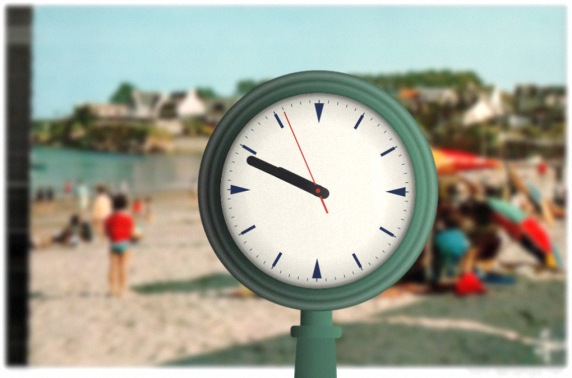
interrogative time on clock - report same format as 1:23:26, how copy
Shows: 9:48:56
